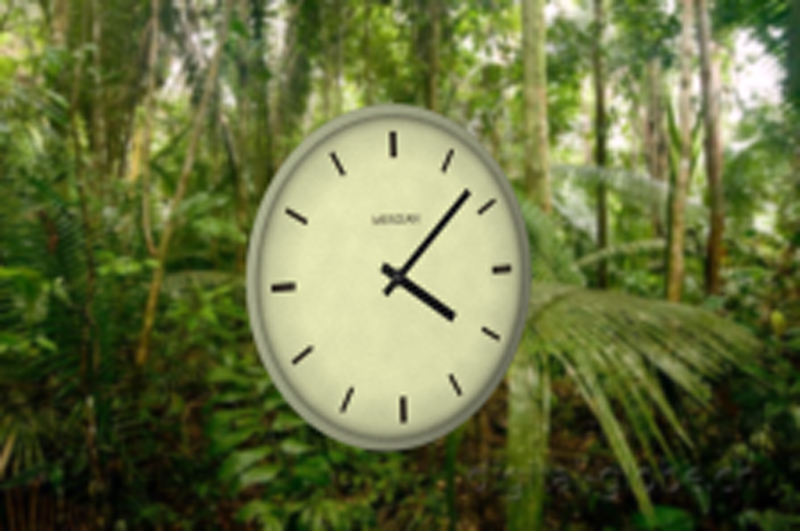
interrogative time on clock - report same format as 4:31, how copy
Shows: 4:08
